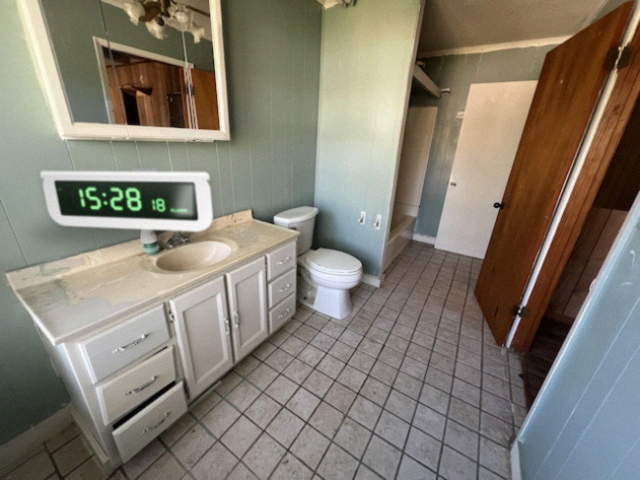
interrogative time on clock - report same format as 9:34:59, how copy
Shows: 15:28:18
